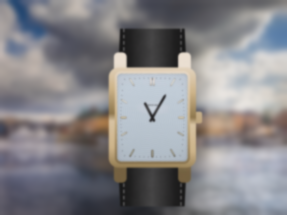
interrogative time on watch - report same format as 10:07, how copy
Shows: 11:05
